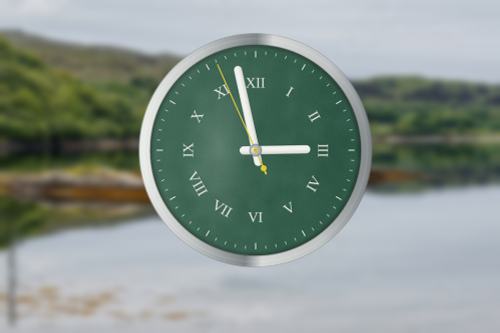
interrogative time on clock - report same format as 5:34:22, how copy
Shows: 2:57:56
